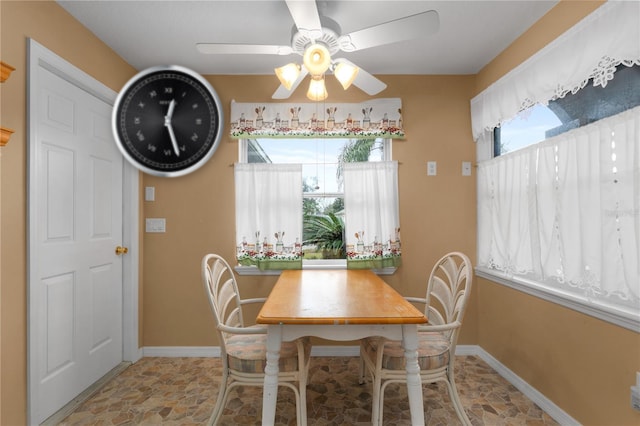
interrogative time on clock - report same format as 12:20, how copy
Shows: 12:27
